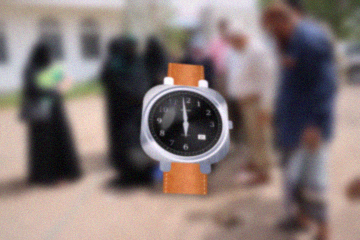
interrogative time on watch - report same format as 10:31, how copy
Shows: 5:59
